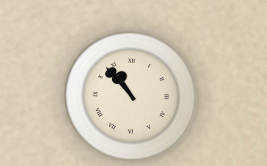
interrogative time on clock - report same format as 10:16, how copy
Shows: 10:53
